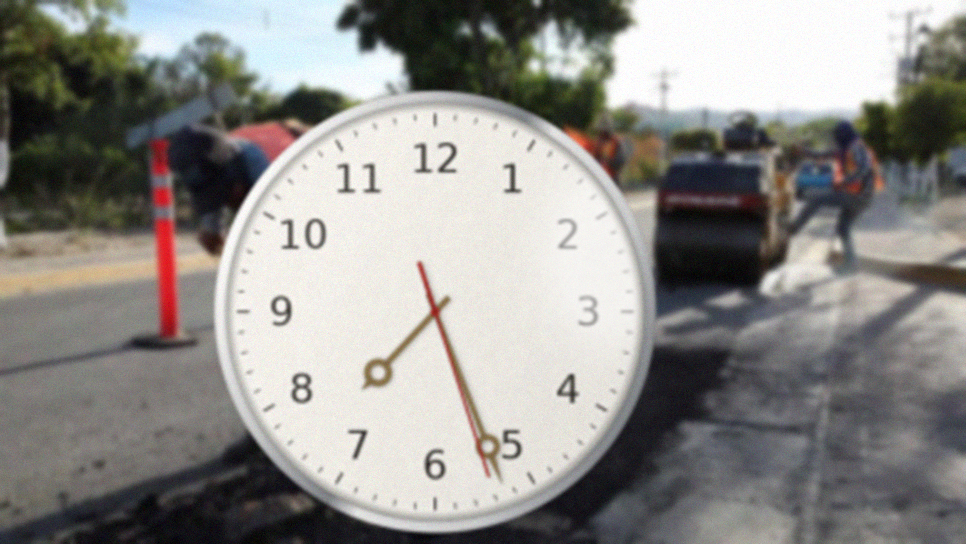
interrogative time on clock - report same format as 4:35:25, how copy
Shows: 7:26:27
